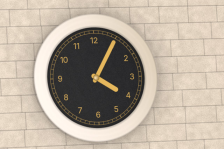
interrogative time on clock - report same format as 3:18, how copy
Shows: 4:05
